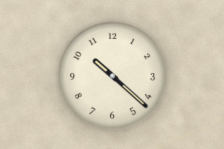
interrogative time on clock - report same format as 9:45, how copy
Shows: 10:22
